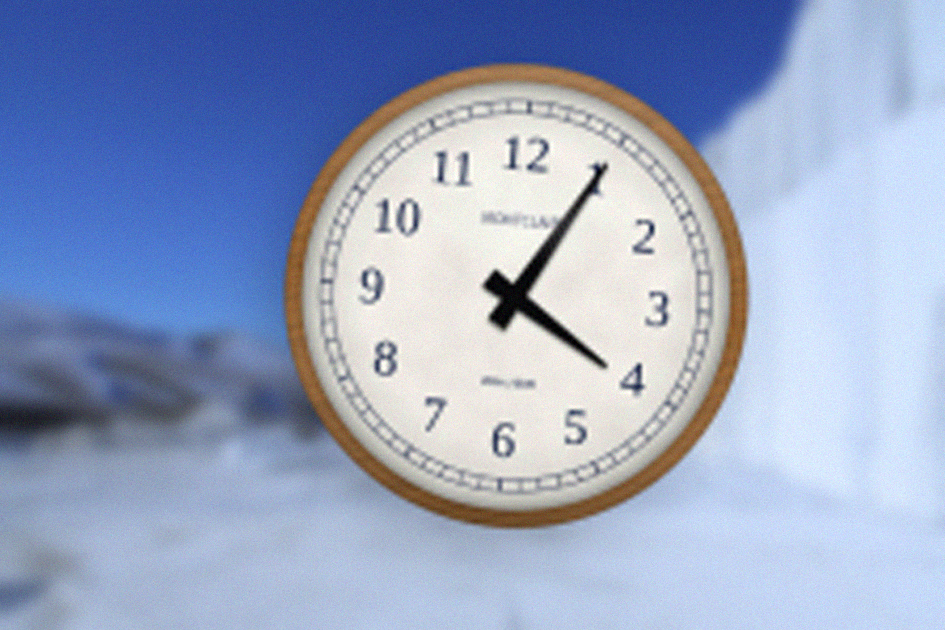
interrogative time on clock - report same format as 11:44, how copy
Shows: 4:05
